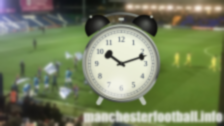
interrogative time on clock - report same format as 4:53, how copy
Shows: 10:12
